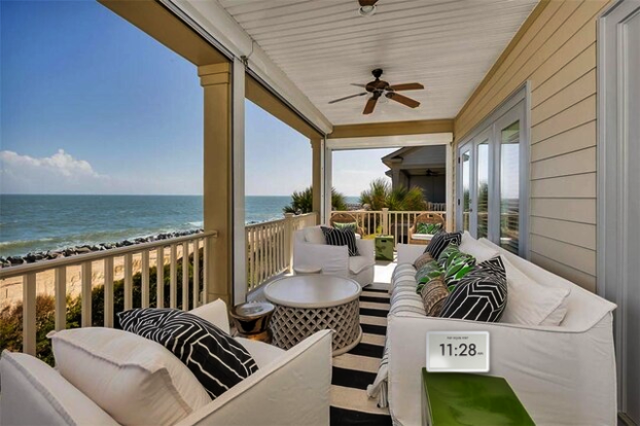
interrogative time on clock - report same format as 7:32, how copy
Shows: 11:28
